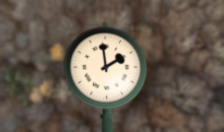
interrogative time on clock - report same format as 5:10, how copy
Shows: 1:59
